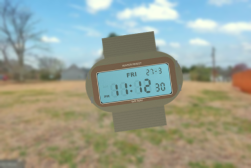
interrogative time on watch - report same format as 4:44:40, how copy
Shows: 11:12:30
